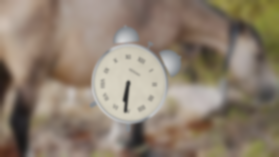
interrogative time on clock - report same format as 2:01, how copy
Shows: 5:26
